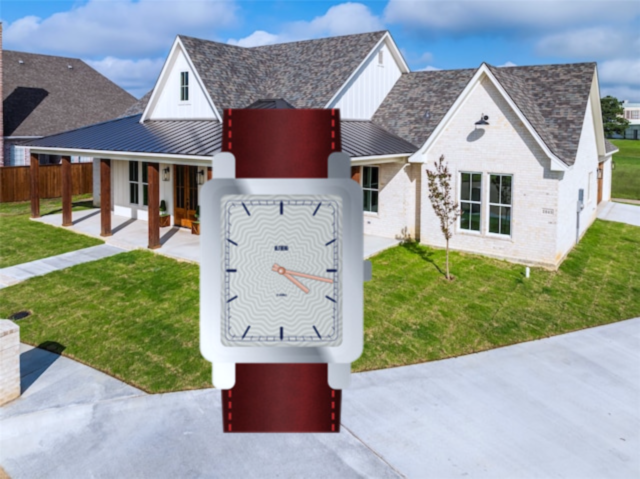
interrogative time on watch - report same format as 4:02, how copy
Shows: 4:17
